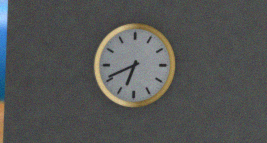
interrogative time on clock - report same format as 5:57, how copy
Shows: 6:41
